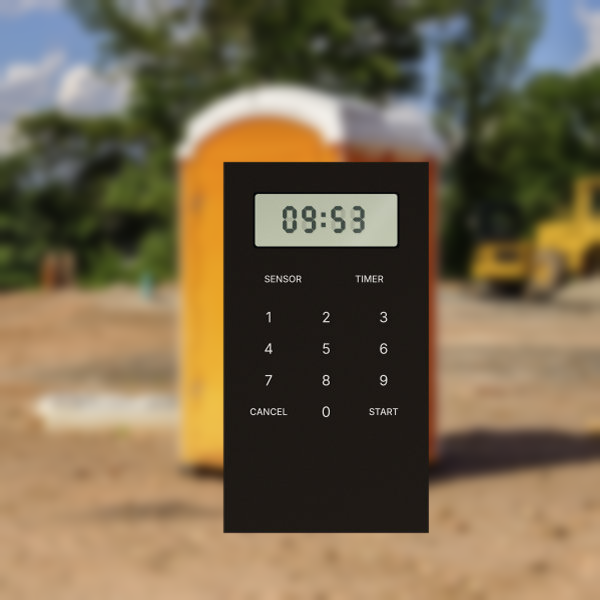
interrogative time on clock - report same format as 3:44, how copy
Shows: 9:53
